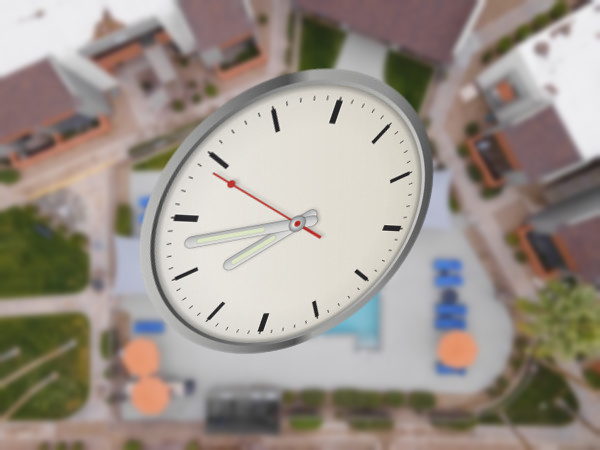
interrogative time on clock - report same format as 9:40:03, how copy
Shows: 7:42:49
